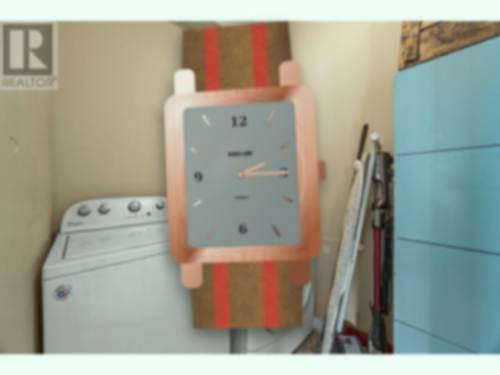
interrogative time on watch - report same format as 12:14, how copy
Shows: 2:15
